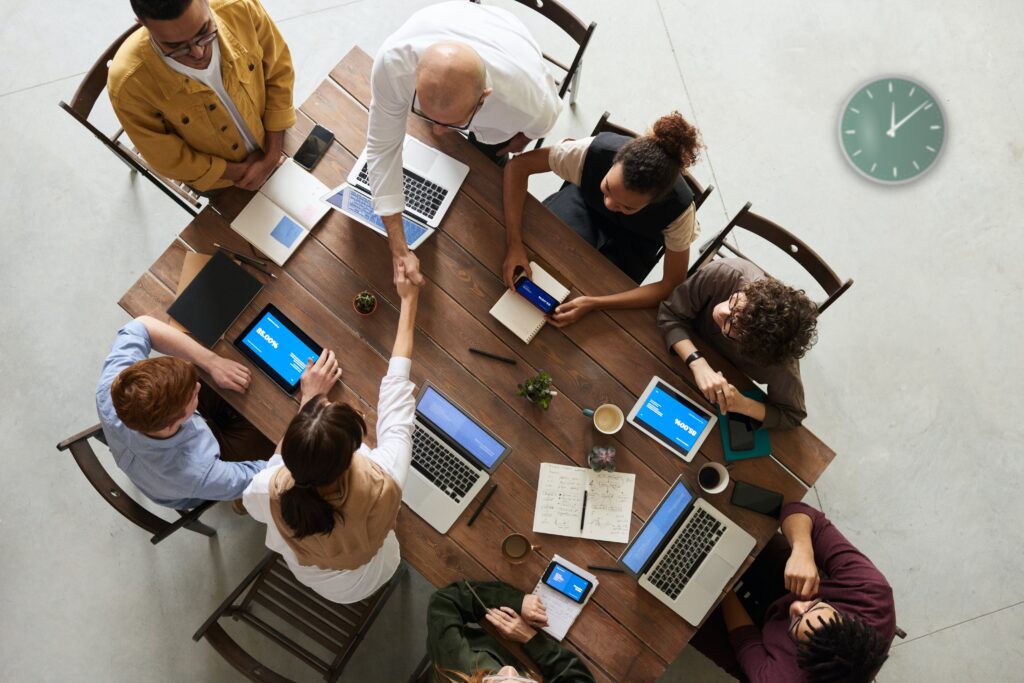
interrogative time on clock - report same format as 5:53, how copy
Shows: 12:09
